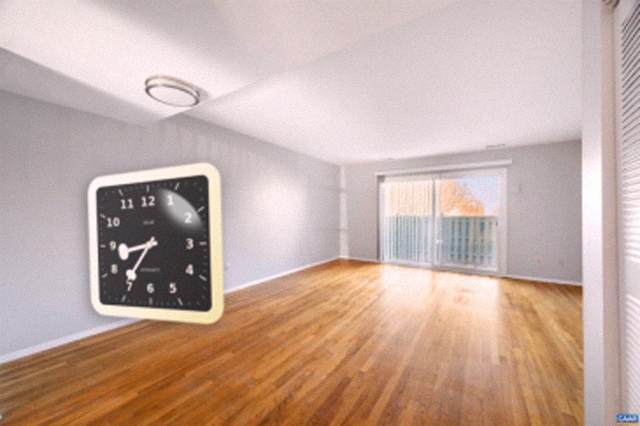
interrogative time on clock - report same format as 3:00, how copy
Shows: 8:36
